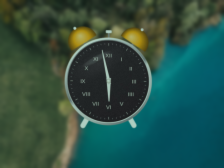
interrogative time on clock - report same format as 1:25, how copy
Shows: 5:58
